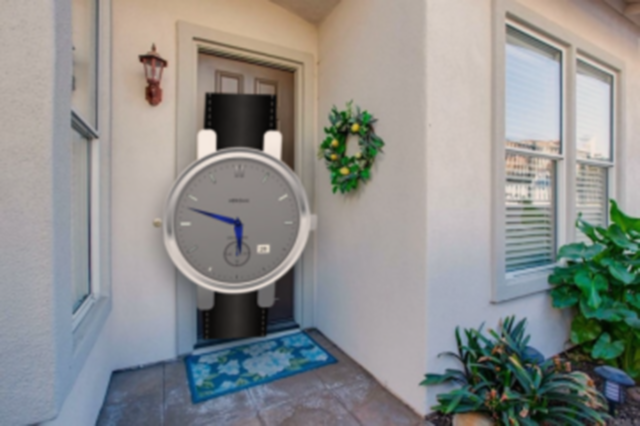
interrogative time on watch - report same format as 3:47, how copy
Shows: 5:48
